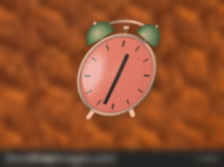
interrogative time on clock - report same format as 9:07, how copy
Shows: 12:33
